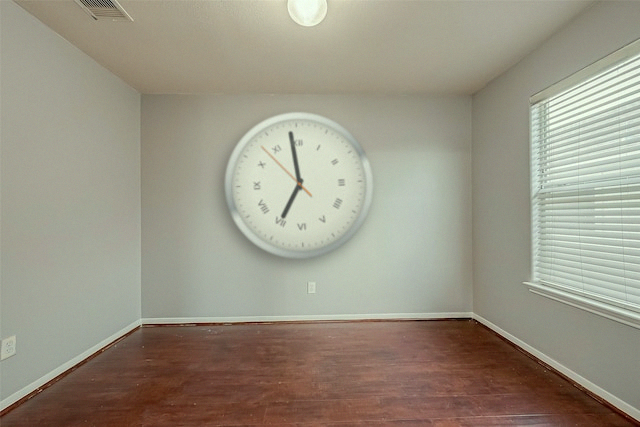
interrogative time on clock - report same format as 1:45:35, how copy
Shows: 6:58:53
